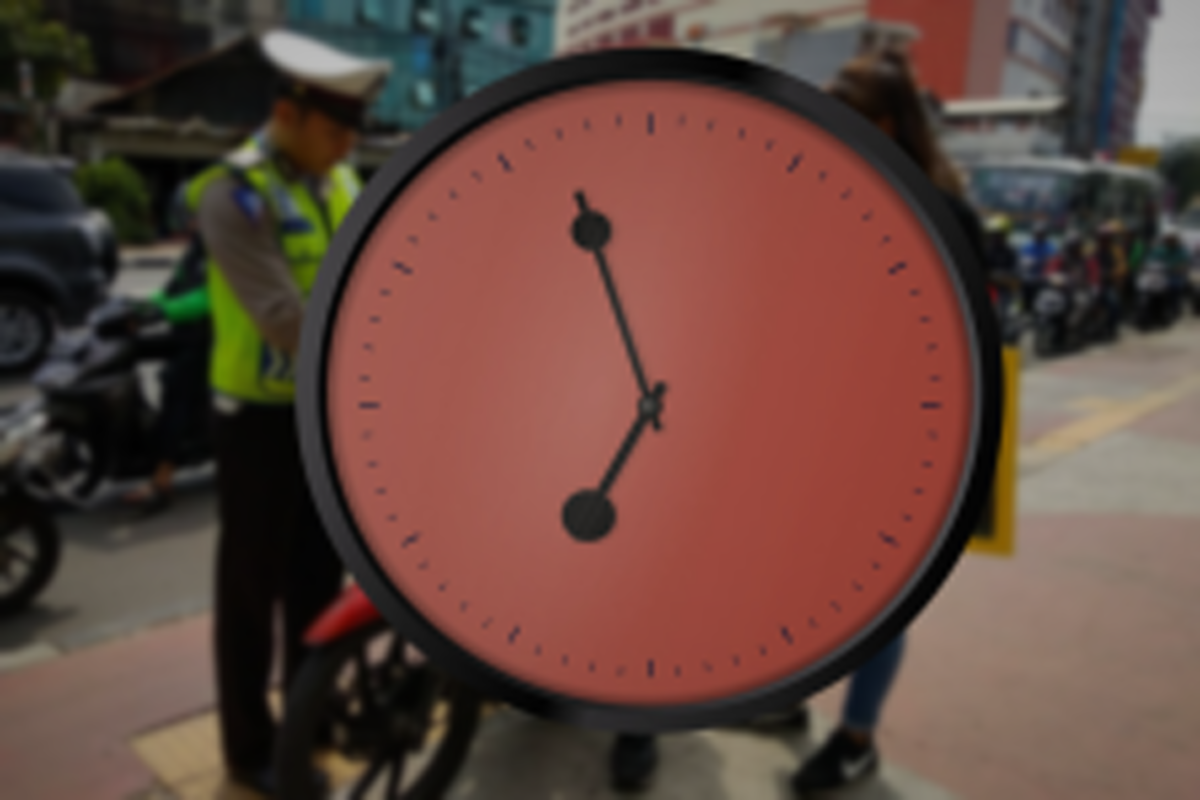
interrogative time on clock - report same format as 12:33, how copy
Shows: 6:57
